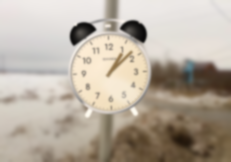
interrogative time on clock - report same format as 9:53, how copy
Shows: 1:08
